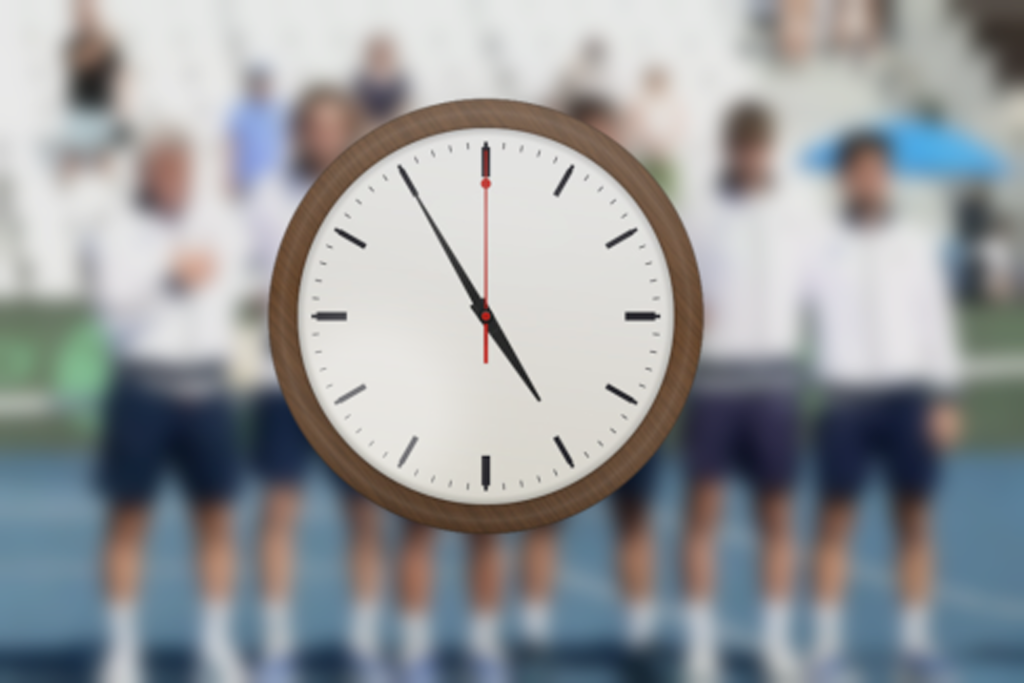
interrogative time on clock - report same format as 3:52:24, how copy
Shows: 4:55:00
